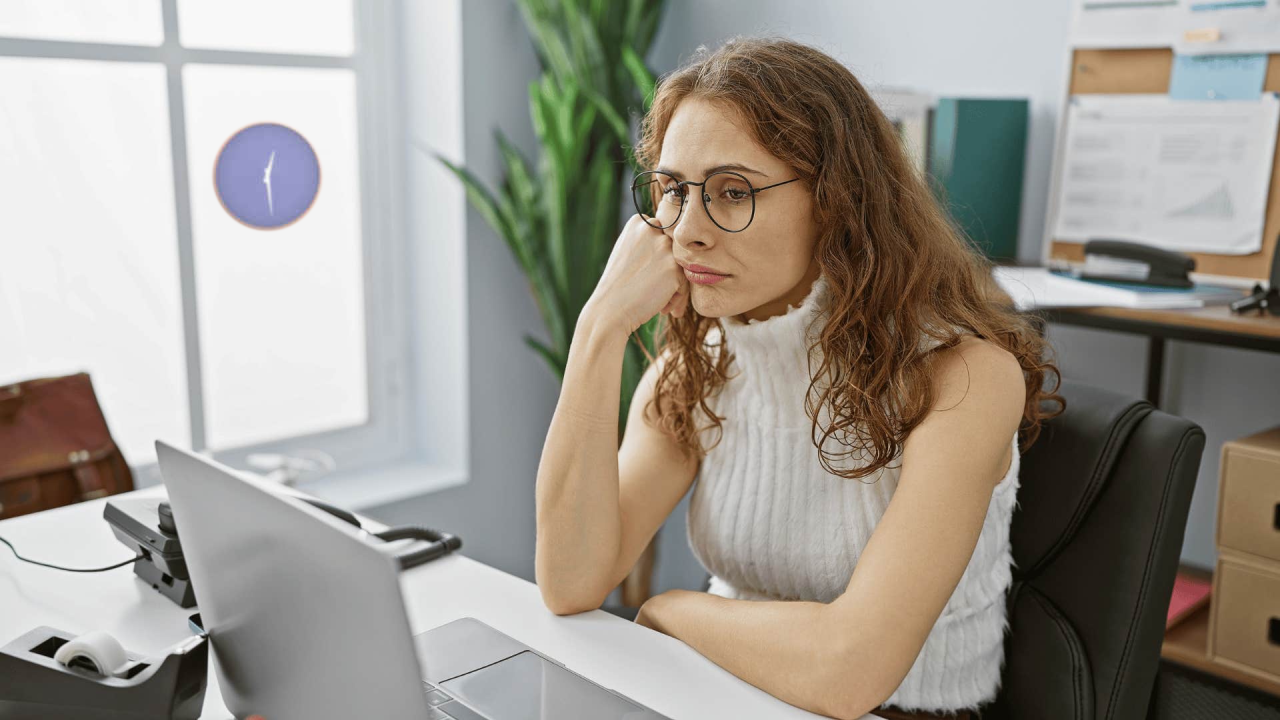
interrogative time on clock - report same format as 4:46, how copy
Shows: 12:29
